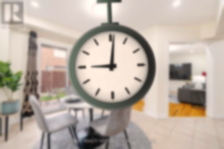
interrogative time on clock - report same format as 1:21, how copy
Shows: 9:01
